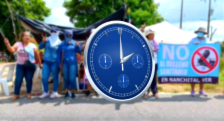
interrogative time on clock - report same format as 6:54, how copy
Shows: 2:00
